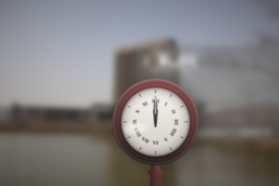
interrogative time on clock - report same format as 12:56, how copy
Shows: 12:00
